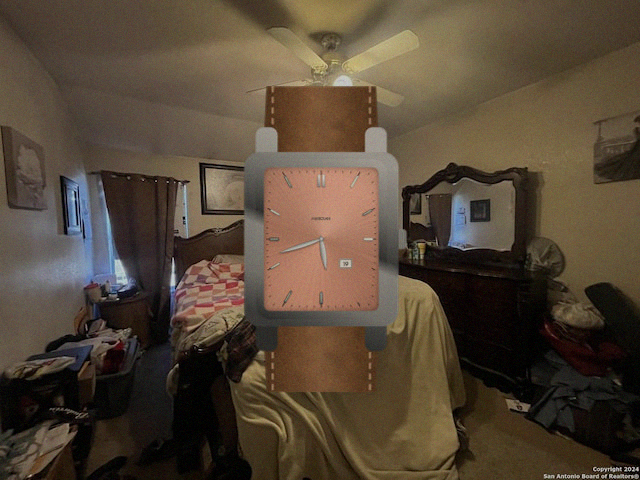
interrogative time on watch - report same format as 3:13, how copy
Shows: 5:42
